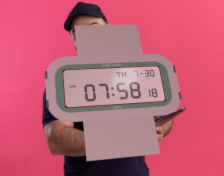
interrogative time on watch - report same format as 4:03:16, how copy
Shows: 7:58:18
